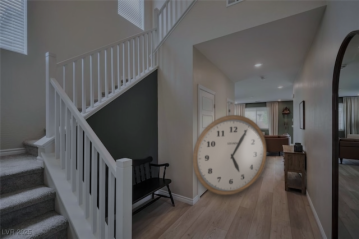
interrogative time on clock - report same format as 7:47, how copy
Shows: 5:05
